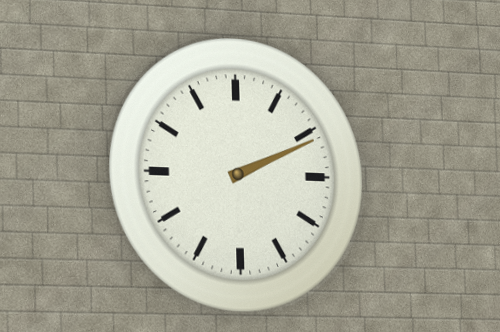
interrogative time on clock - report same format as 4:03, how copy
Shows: 2:11
